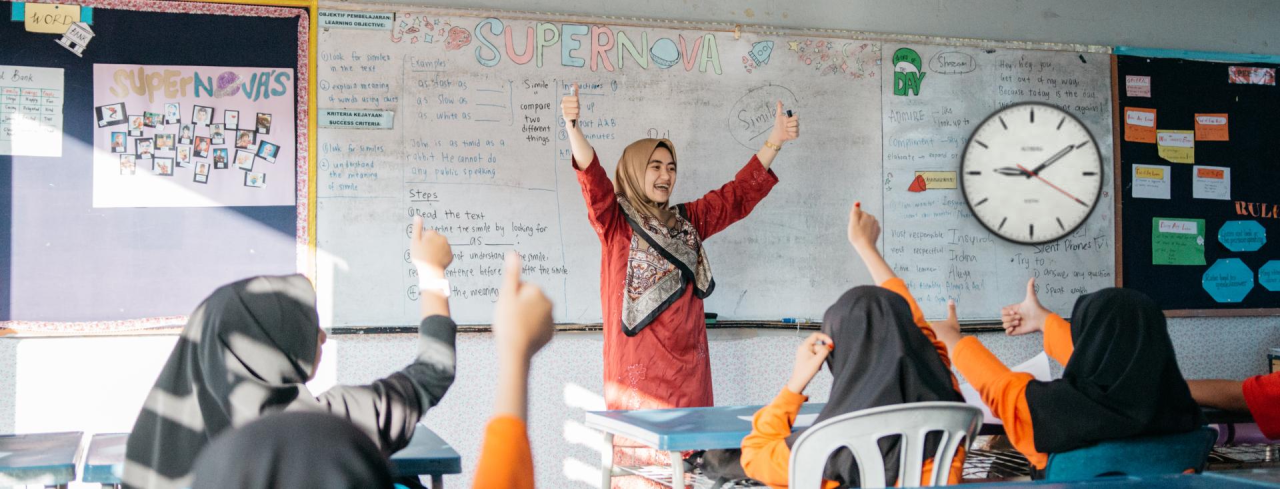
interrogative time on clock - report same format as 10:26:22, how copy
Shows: 9:09:20
